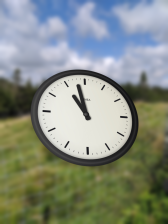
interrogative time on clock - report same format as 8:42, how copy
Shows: 10:58
